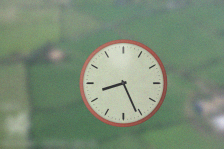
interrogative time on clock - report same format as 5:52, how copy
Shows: 8:26
